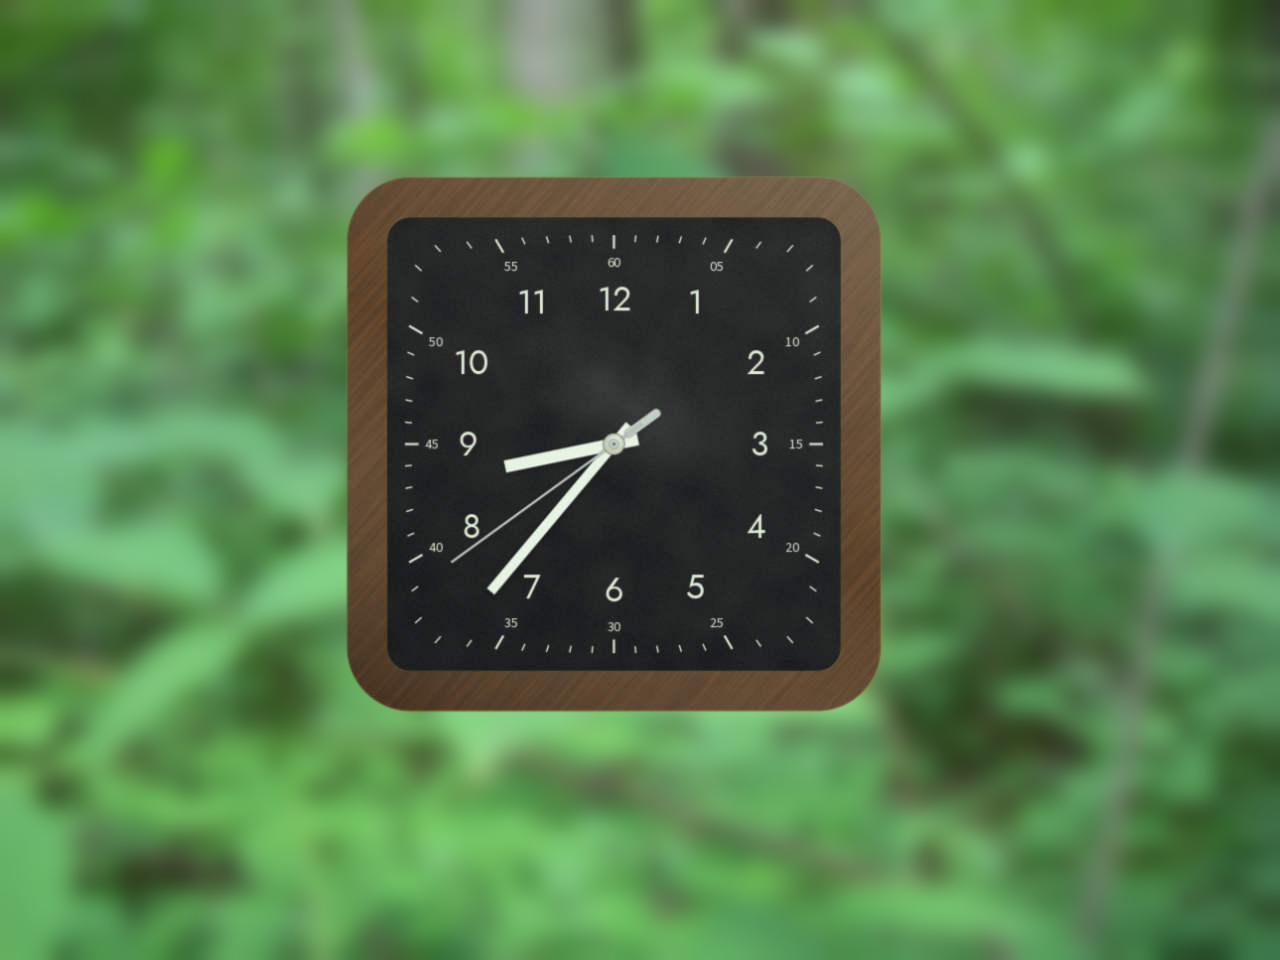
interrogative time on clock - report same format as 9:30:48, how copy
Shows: 8:36:39
